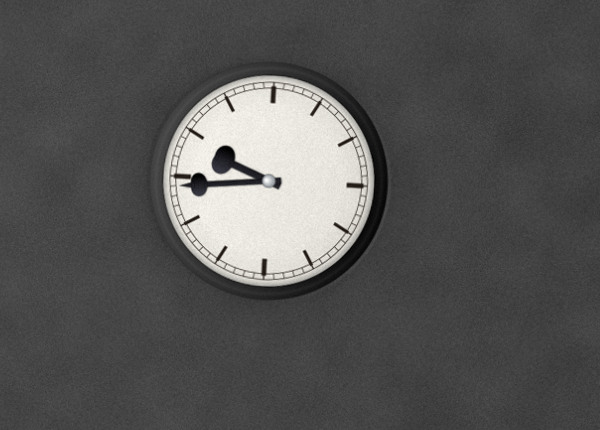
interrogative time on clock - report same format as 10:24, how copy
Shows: 9:44
